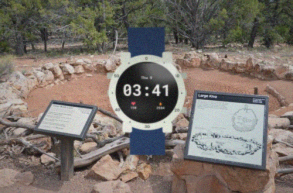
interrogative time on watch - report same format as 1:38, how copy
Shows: 3:41
